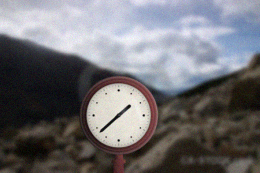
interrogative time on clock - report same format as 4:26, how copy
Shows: 1:38
